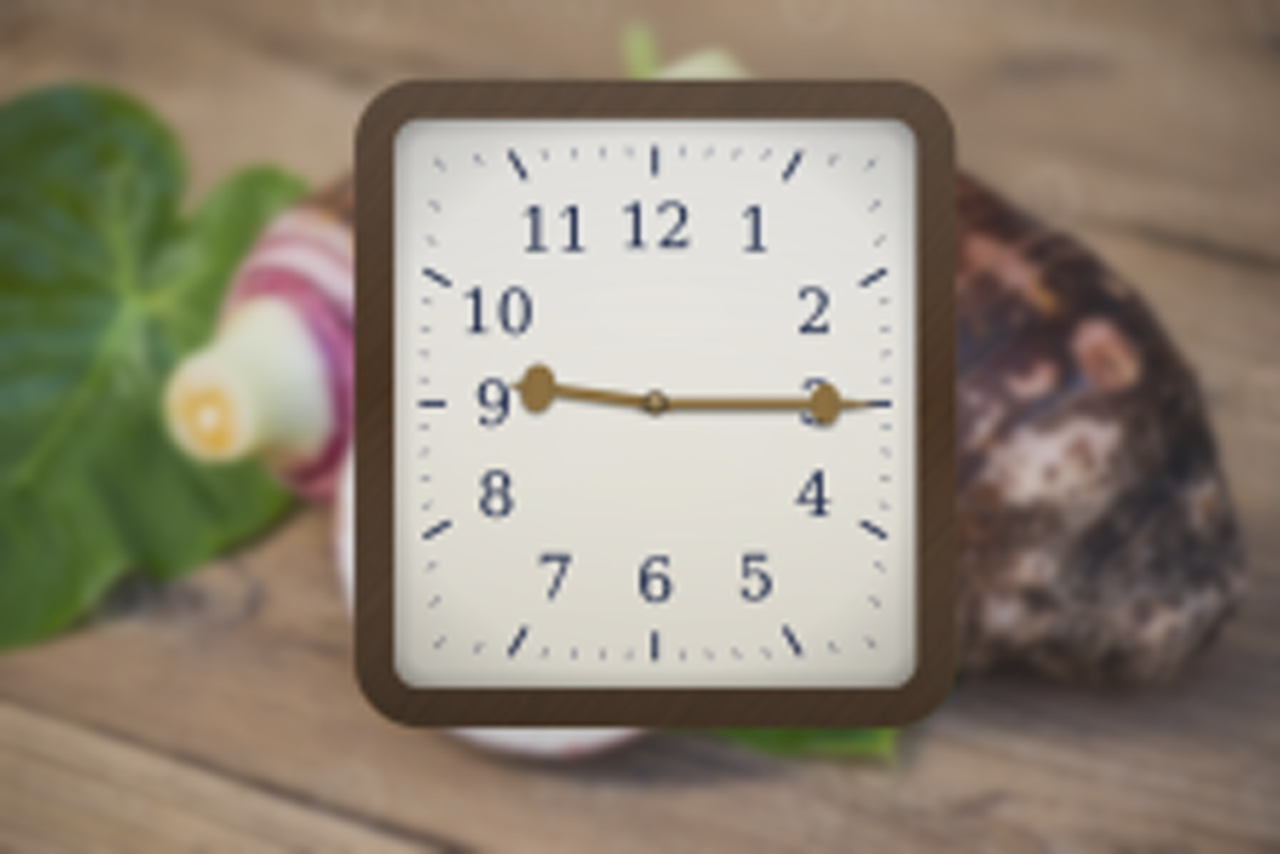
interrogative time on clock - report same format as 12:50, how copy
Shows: 9:15
